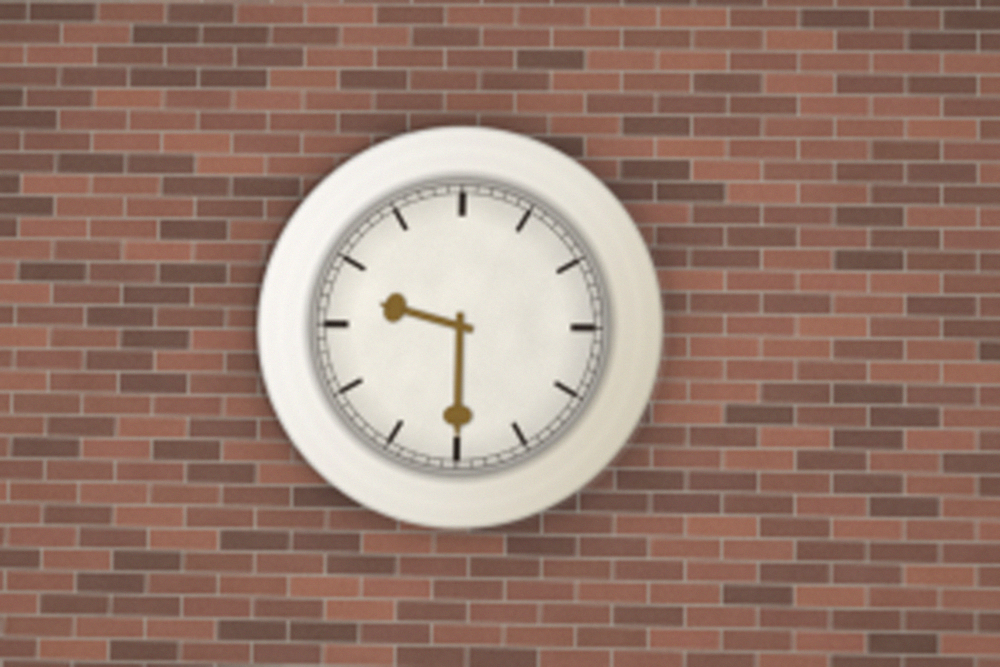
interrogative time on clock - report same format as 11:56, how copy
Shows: 9:30
